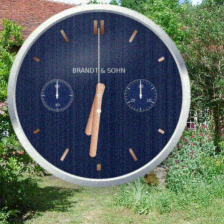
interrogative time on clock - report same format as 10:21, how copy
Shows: 6:31
